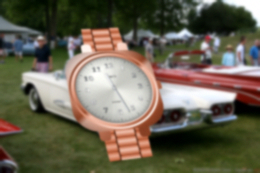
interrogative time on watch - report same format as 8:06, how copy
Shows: 11:27
